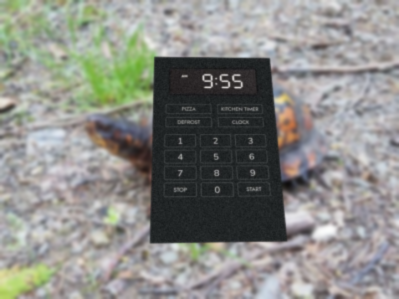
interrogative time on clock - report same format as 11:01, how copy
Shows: 9:55
